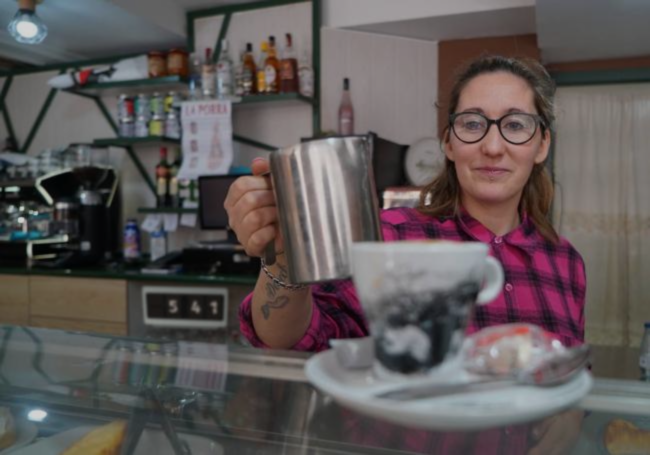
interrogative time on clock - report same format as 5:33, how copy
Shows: 5:41
